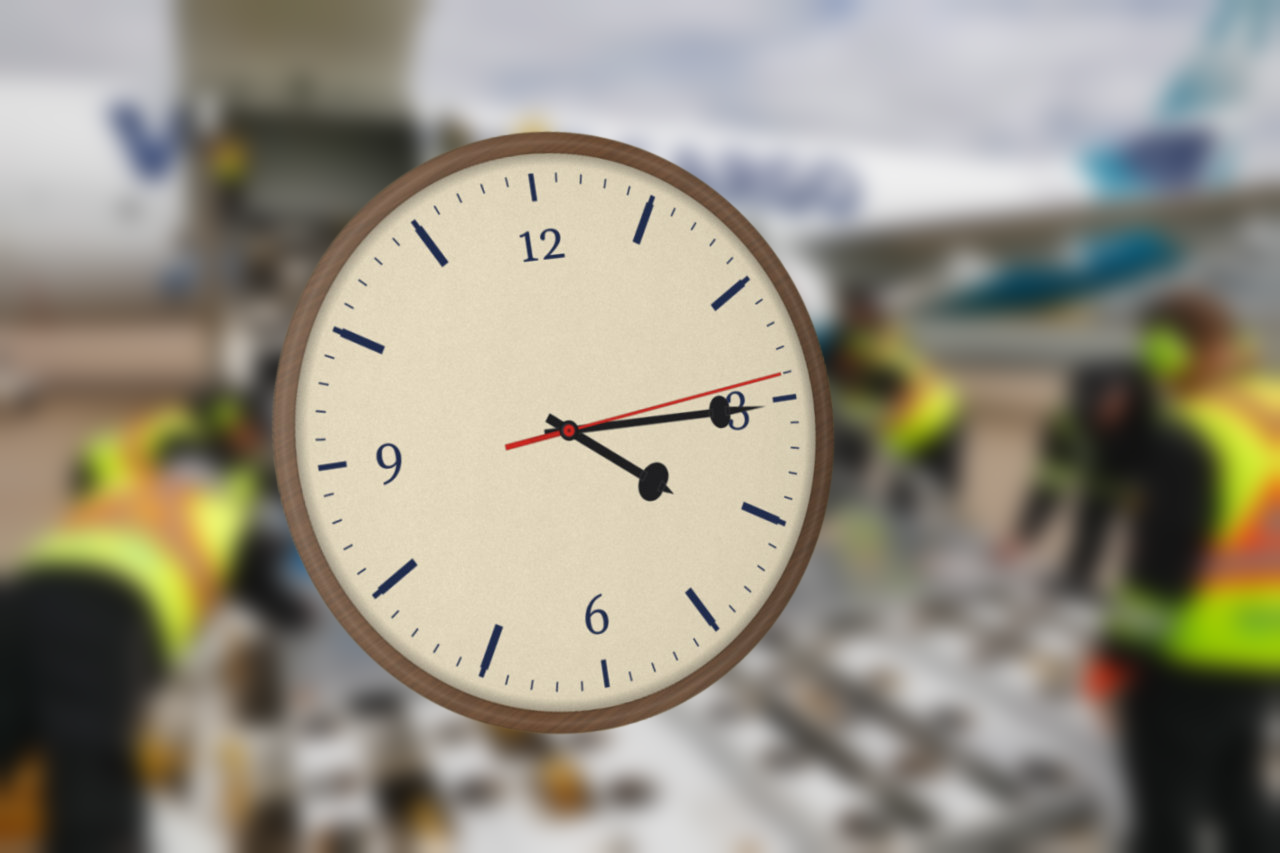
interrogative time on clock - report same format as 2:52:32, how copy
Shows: 4:15:14
